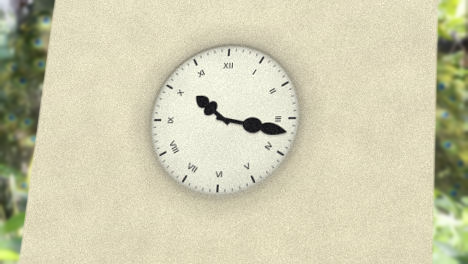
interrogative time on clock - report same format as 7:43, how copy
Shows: 10:17
